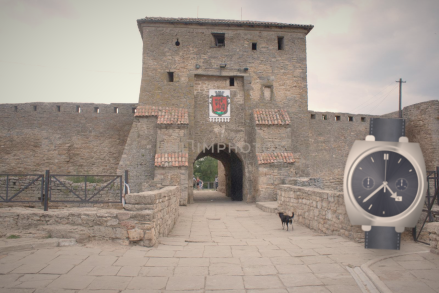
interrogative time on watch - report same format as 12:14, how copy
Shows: 4:38
